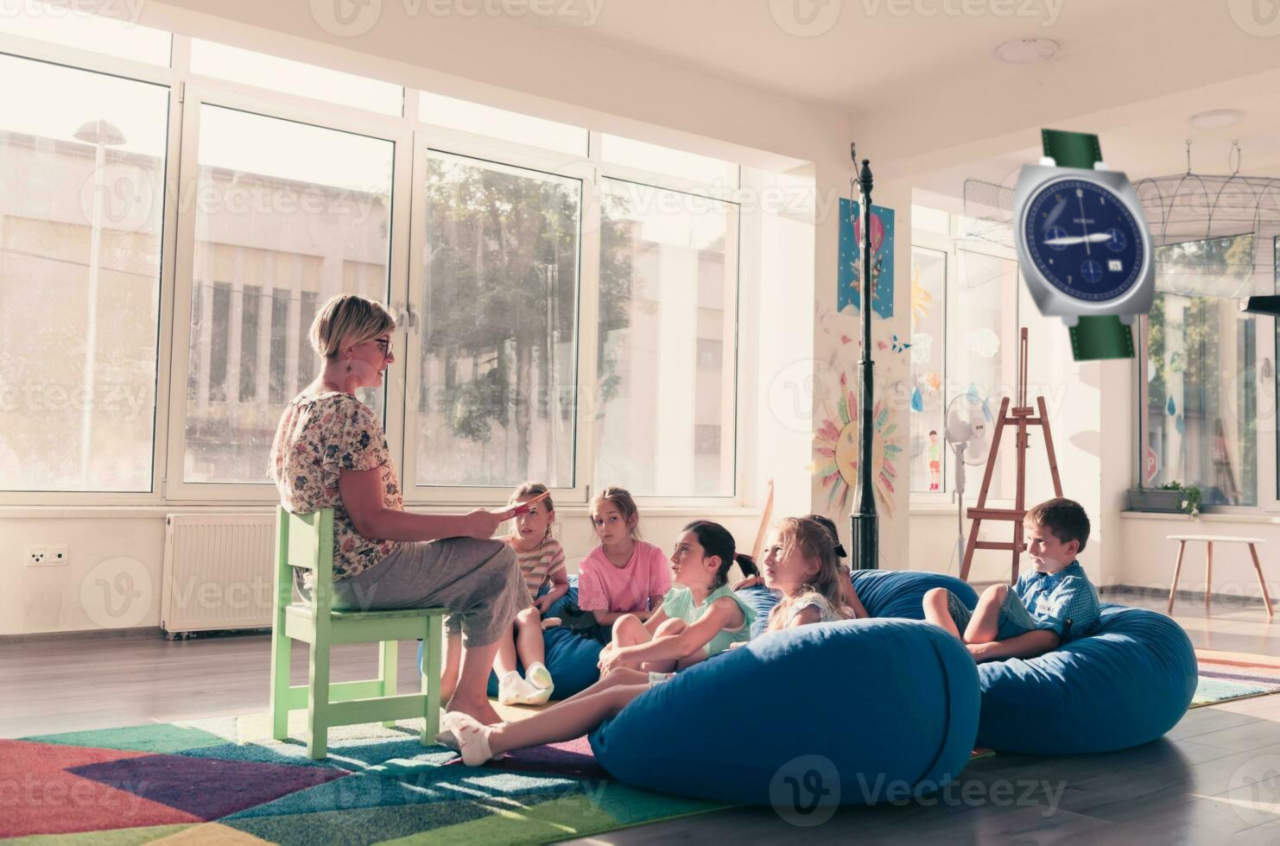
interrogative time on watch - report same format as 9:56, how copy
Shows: 2:44
